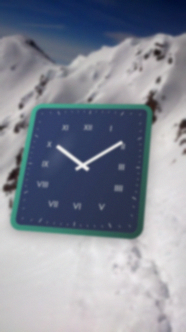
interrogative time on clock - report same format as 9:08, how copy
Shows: 10:09
